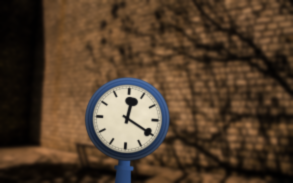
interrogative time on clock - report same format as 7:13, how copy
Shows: 12:20
